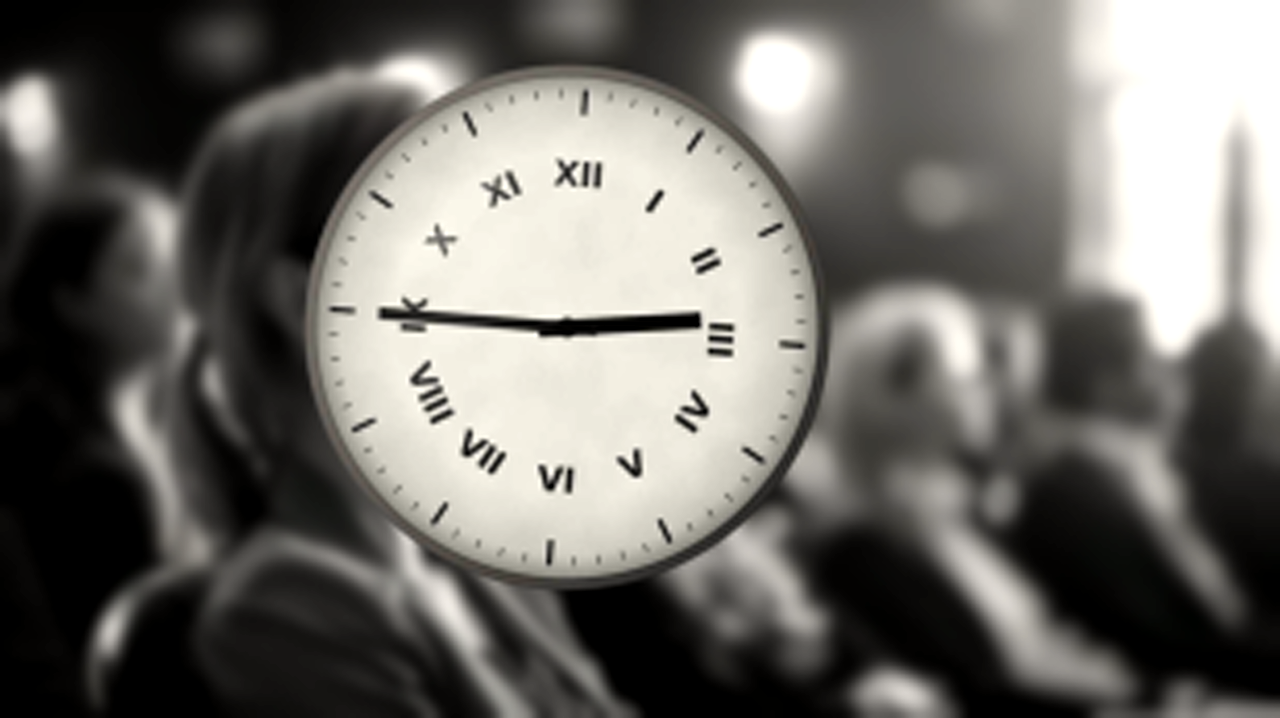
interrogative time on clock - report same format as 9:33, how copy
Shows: 2:45
